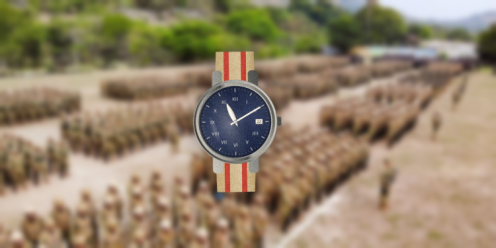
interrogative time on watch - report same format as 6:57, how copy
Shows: 11:10
